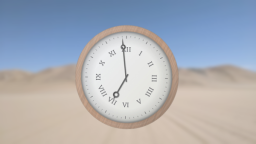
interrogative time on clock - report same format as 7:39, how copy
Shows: 6:59
